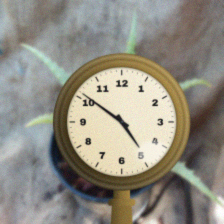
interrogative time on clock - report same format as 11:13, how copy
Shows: 4:51
